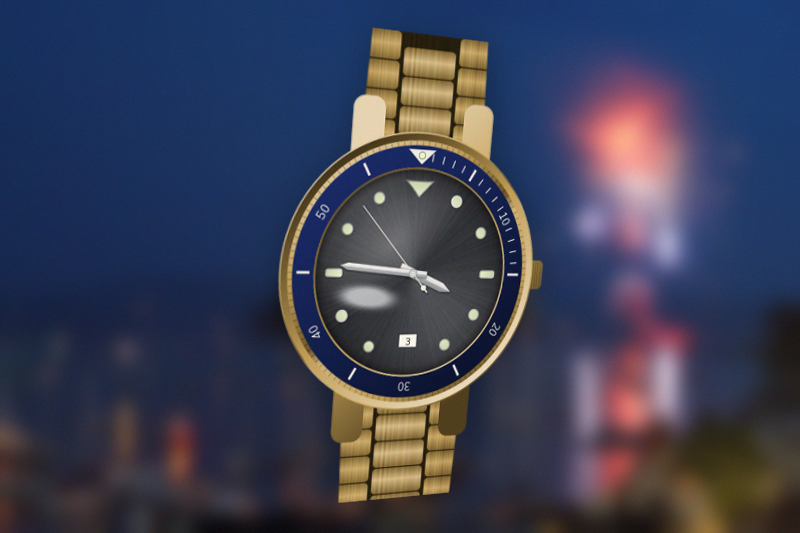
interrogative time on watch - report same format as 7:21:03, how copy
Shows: 3:45:53
